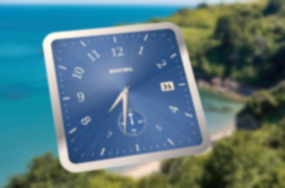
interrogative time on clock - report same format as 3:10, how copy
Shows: 7:32
